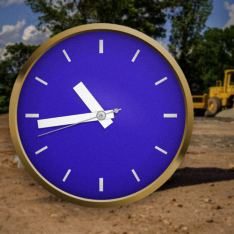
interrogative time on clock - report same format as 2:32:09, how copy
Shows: 10:43:42
